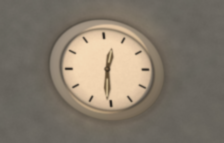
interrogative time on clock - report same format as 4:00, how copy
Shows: 12:31
